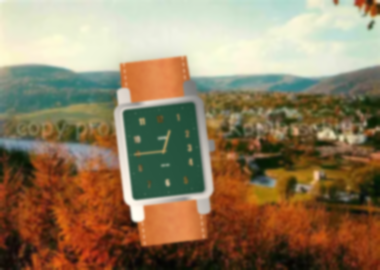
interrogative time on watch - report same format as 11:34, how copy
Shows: 12:45
